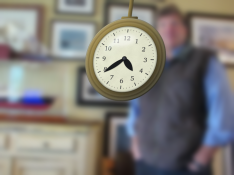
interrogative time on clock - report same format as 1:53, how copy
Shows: 4:39
